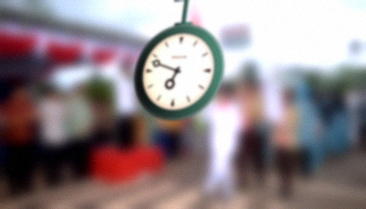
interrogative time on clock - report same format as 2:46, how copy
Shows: 6:48
